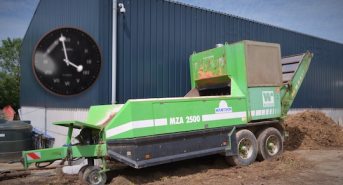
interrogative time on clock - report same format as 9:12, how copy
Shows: 3:58
